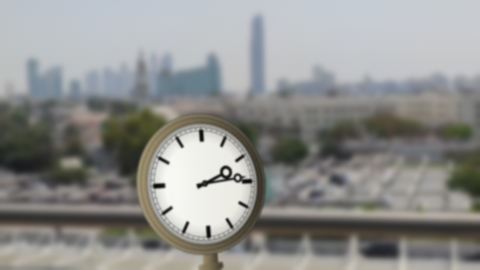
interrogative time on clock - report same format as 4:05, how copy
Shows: 2:14
